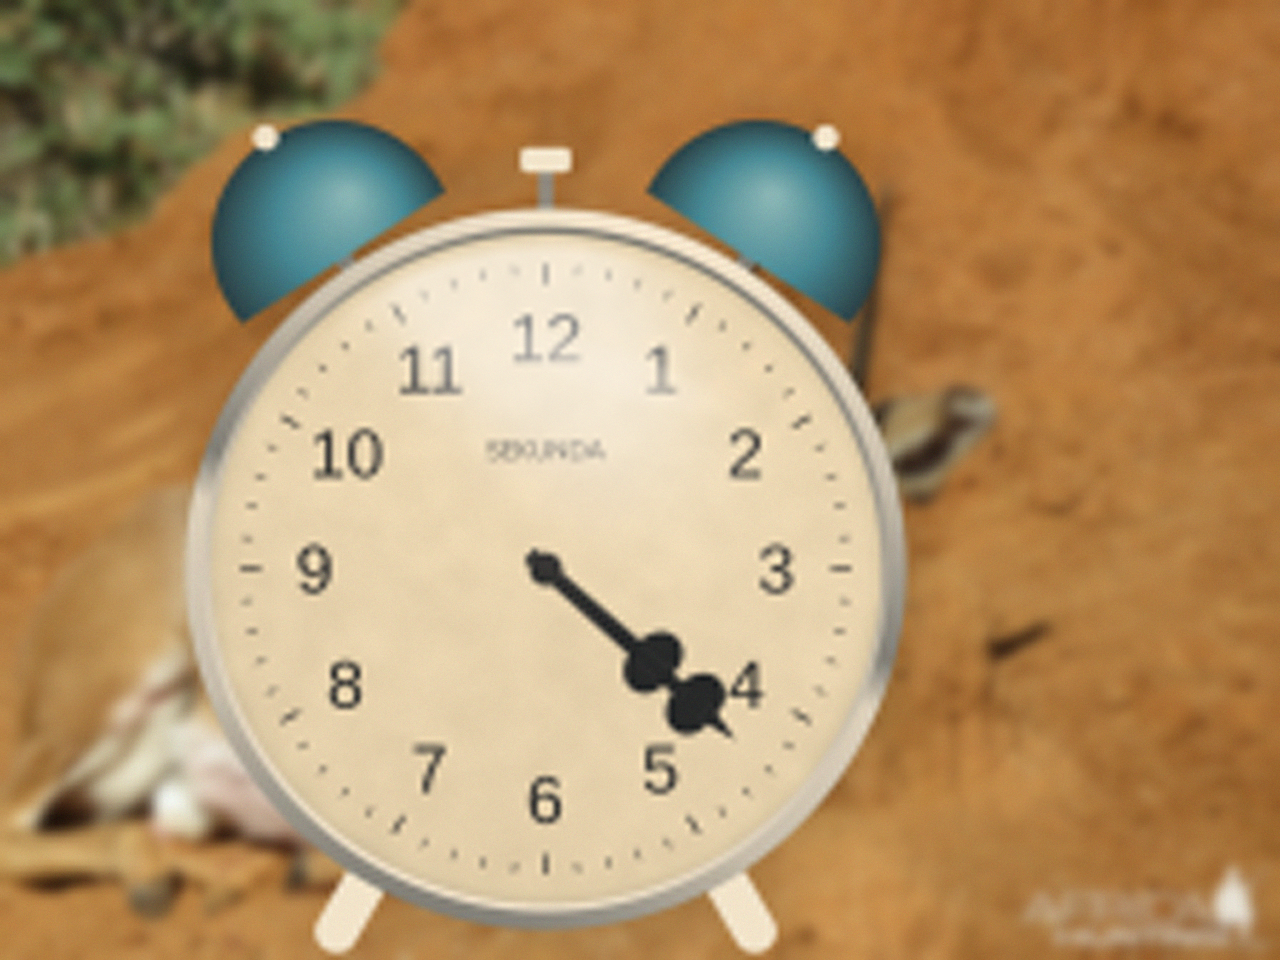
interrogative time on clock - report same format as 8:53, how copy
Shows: 4:22
